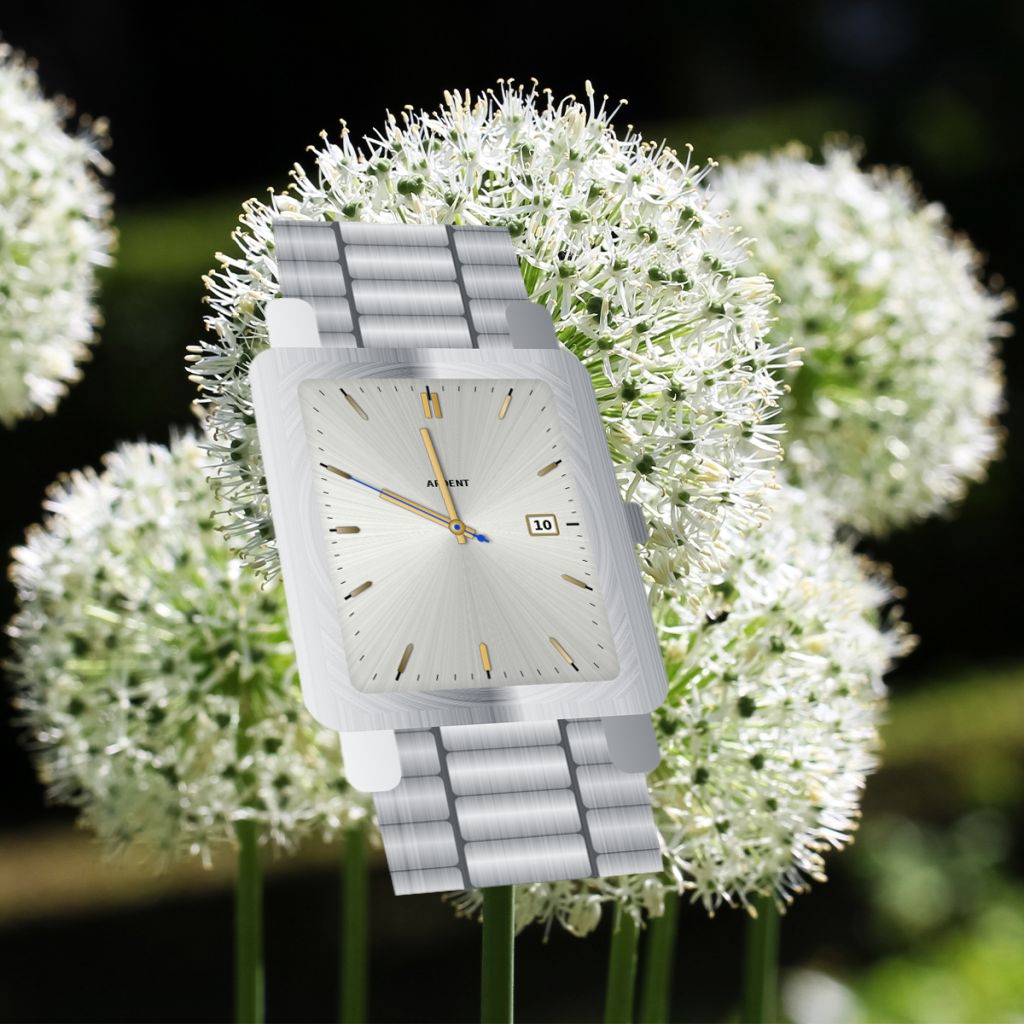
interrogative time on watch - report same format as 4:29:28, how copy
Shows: 9:58:50
